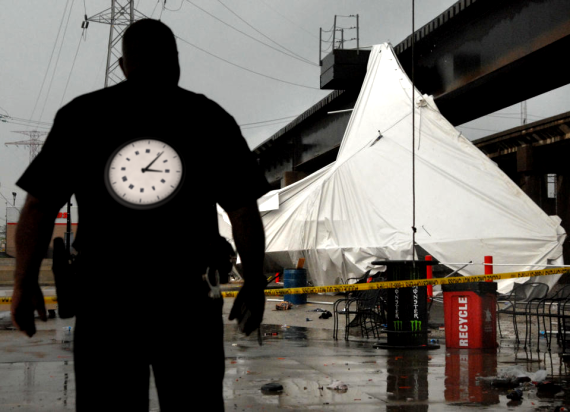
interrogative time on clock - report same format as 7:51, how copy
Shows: 3:06
